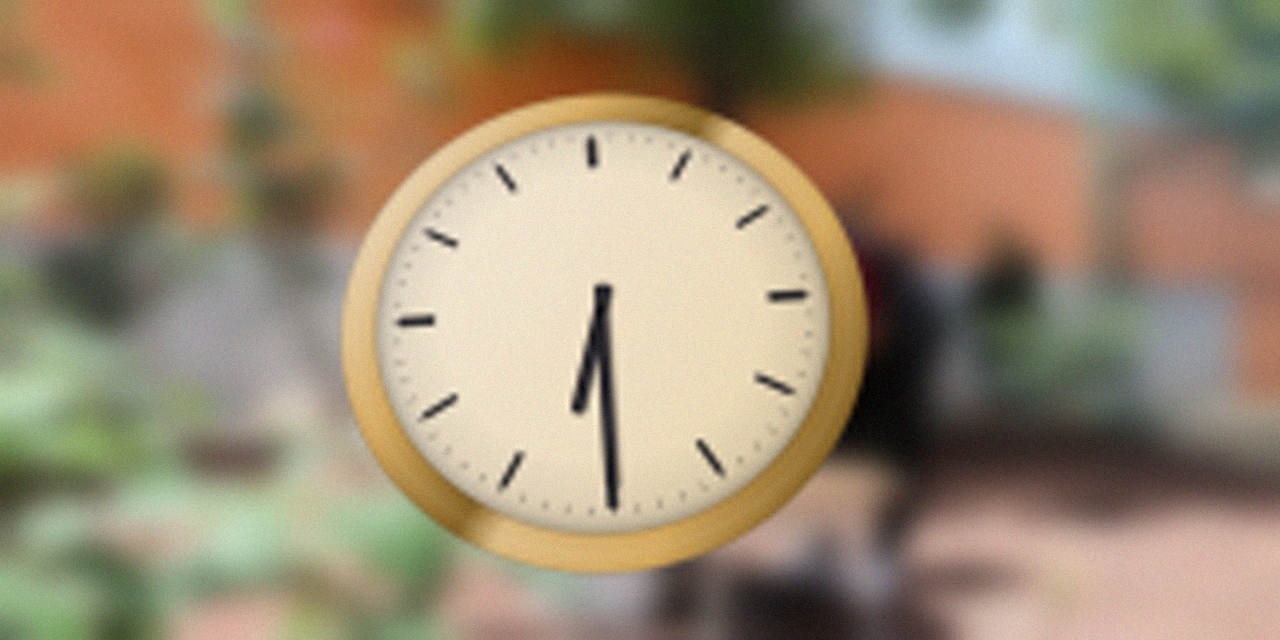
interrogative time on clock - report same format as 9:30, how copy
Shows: 6:30
